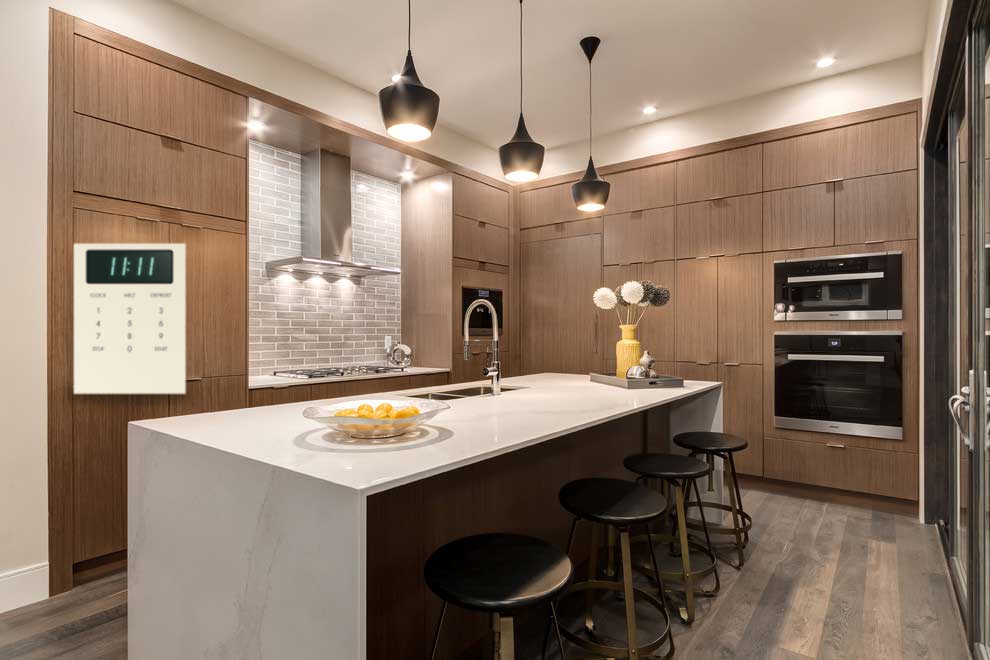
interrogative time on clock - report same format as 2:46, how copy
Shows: 11:11
